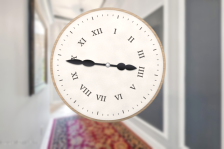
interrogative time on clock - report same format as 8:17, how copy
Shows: 3:49
